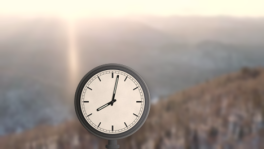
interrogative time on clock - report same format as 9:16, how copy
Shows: 8:02
